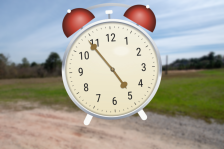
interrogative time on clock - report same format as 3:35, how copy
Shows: 4:54
